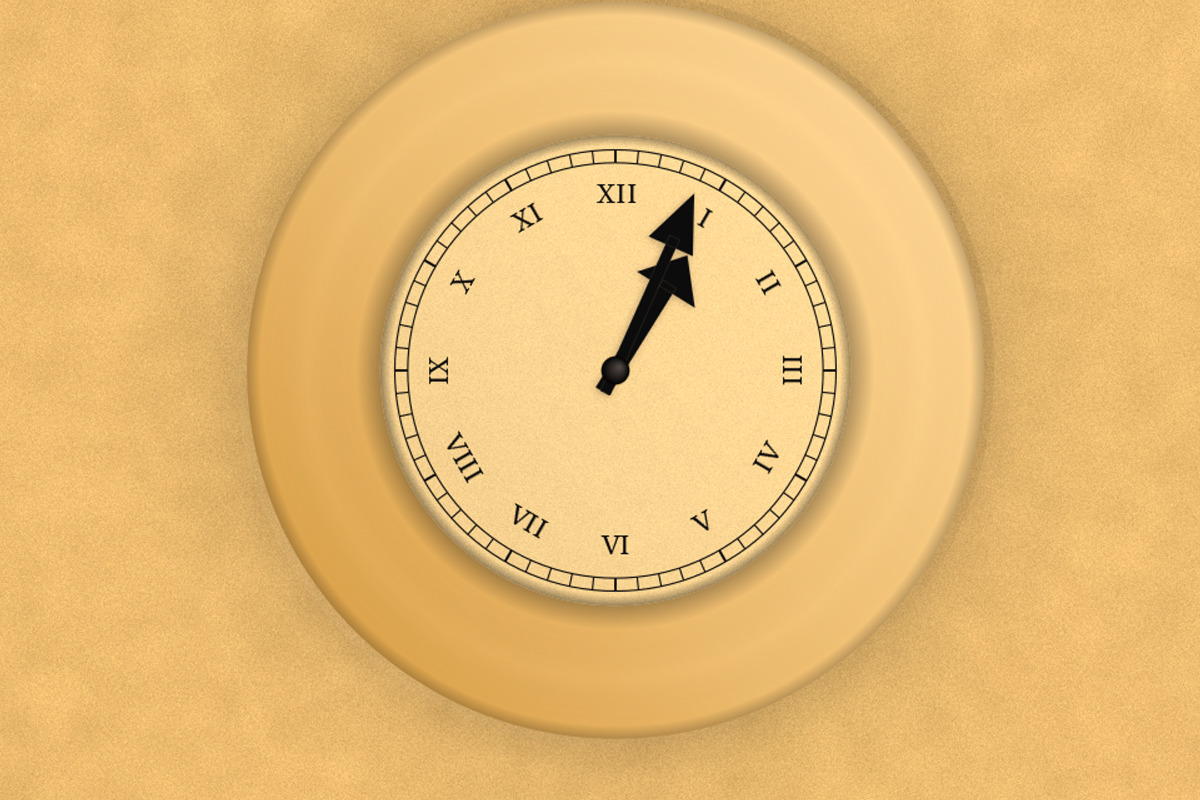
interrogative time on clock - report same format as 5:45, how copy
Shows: 1:04
